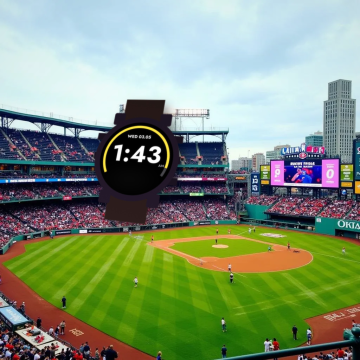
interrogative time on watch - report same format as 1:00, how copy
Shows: 1:43
